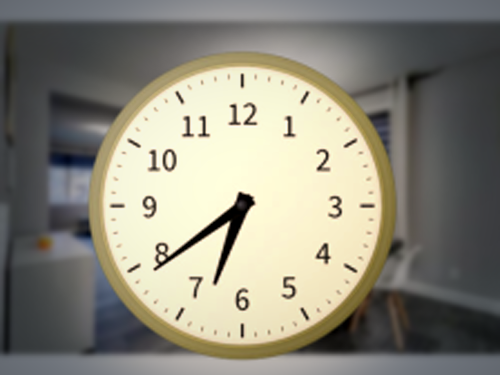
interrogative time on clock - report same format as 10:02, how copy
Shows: 6:39
